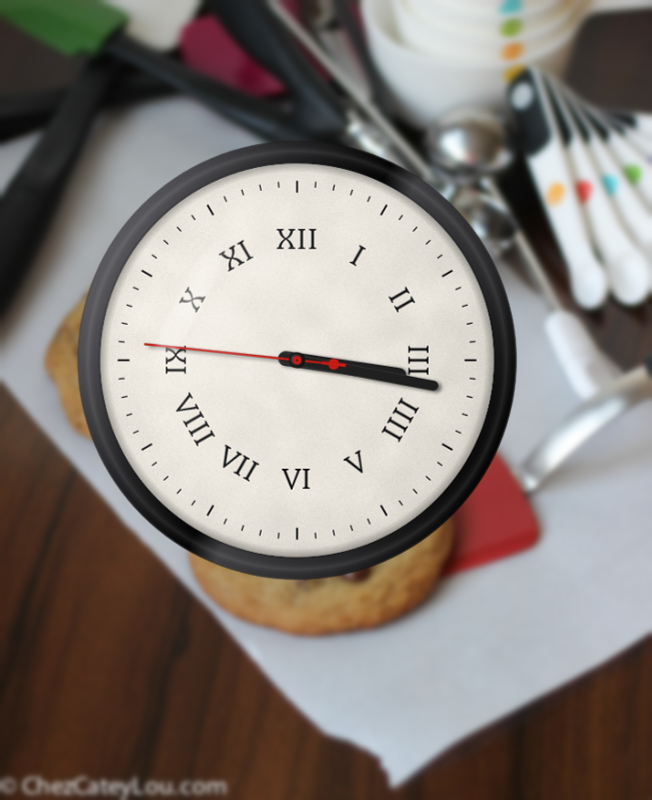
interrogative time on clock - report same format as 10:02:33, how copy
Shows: 3:16:46
